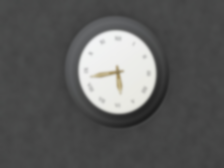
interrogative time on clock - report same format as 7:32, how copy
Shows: 5:43
